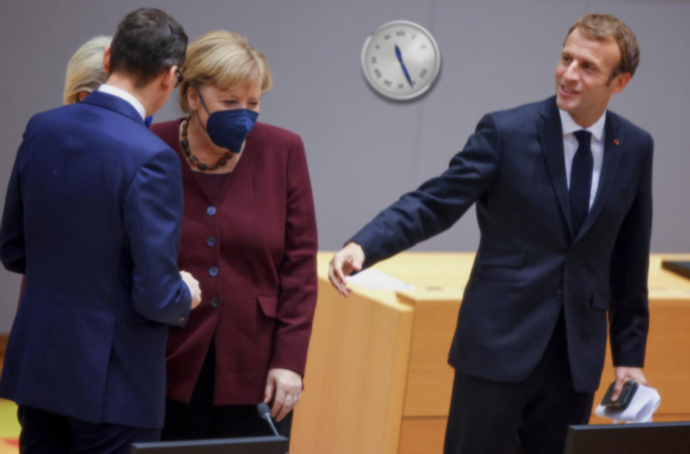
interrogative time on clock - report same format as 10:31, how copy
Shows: 11:26
